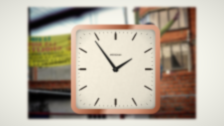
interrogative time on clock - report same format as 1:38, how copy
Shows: 1:54
